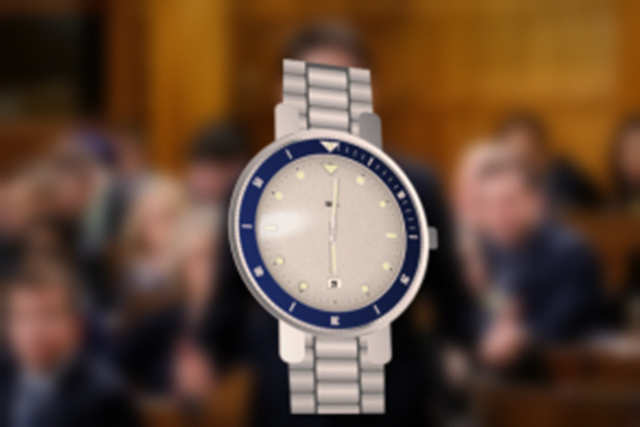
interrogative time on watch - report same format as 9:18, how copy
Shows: 6:01
